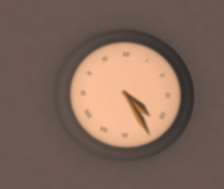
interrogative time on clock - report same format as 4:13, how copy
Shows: 4:25
